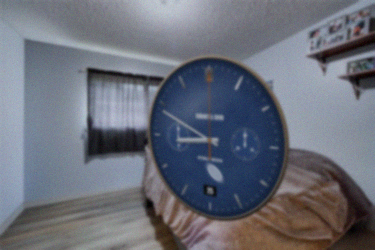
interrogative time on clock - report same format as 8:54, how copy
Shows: 8:49
